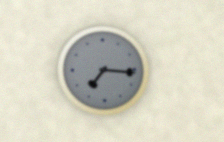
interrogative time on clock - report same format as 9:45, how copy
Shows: 7:16
